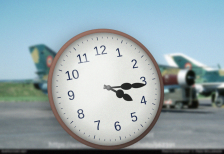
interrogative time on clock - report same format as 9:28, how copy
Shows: 4:16
